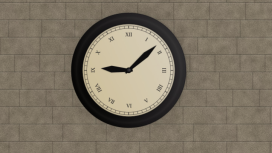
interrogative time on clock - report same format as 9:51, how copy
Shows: 9:08
